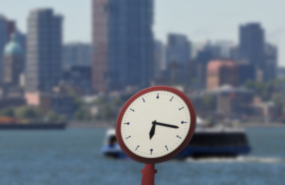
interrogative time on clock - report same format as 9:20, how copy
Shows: 6:17
